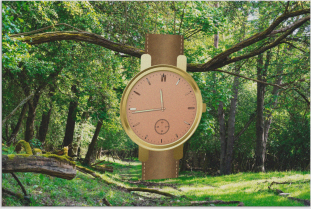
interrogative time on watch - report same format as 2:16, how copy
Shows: 11:44
